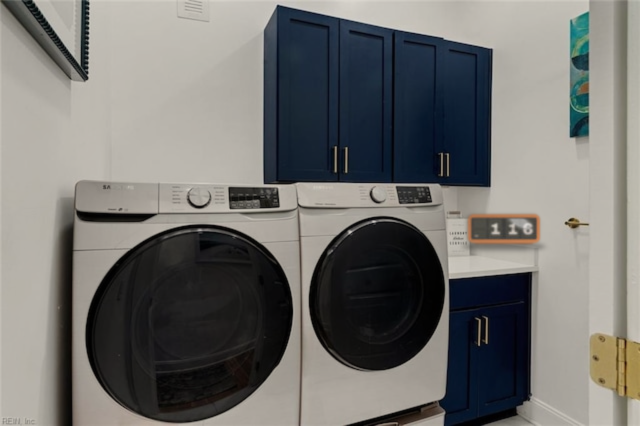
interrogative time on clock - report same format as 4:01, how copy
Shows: 1:16
